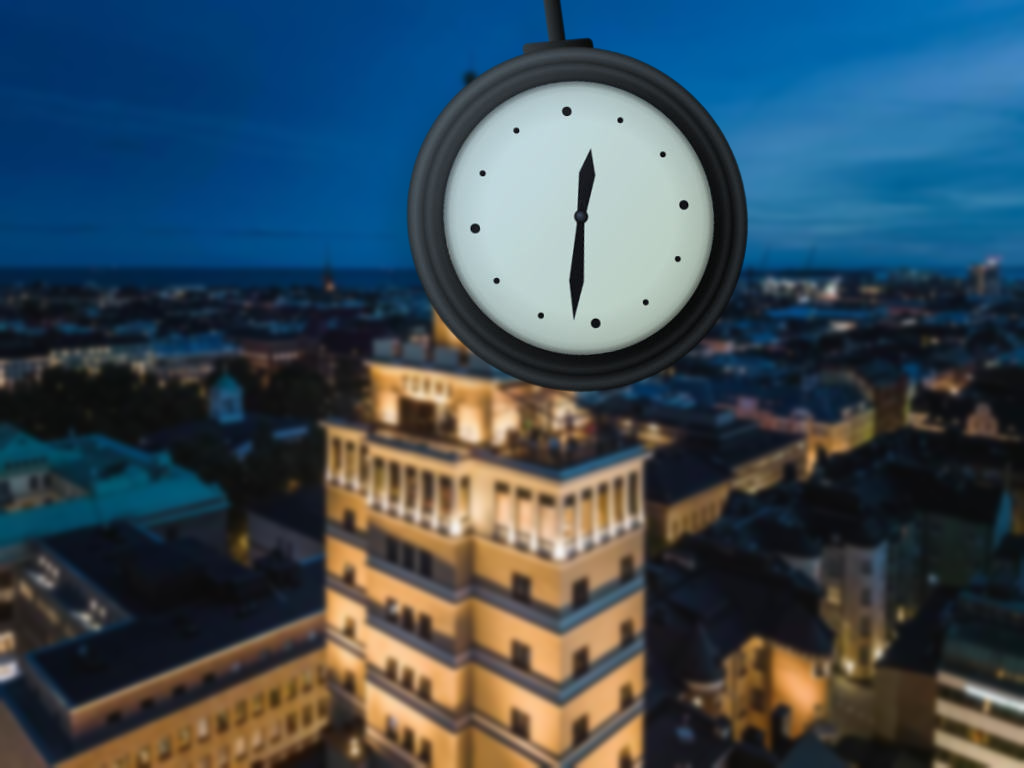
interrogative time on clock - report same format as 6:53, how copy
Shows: 12:32
